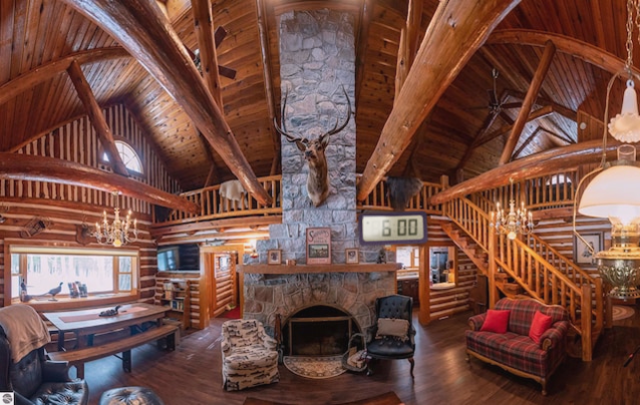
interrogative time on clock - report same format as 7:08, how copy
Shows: 6:00
